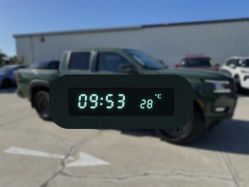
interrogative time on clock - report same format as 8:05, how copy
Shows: 9:53
